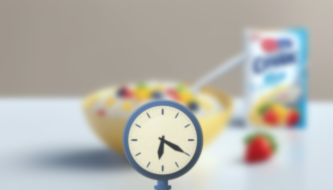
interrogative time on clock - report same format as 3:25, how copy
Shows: 6:20
